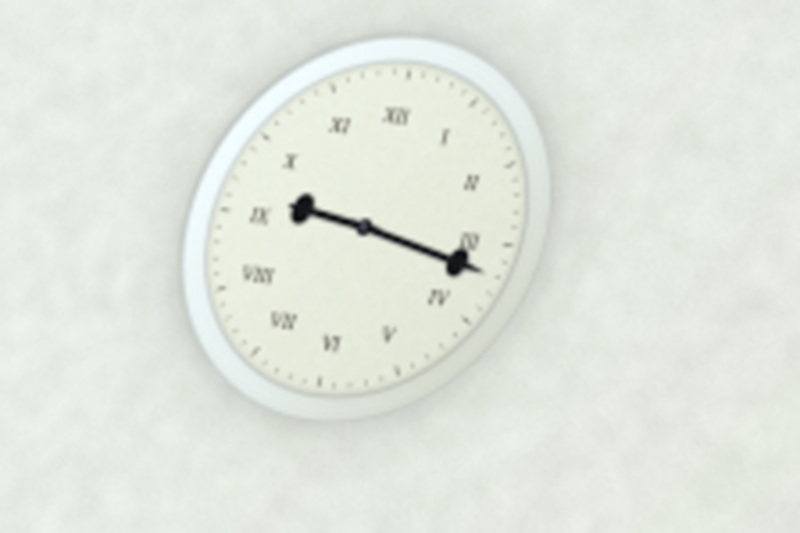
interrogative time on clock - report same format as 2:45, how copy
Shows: 9:17
